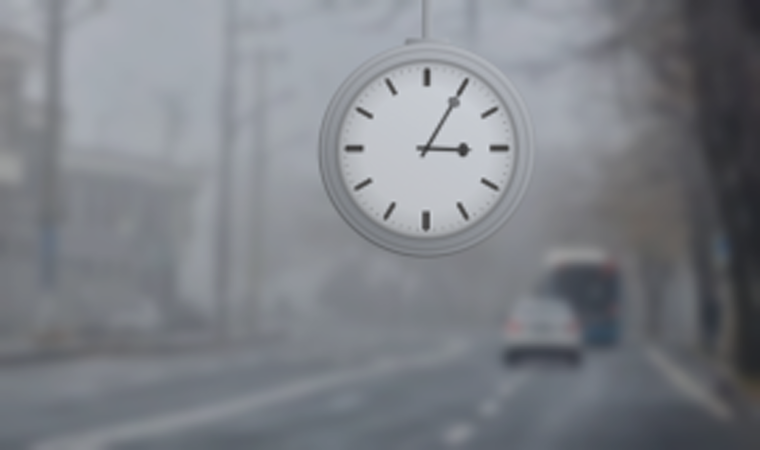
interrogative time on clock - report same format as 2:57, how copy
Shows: 3:05
